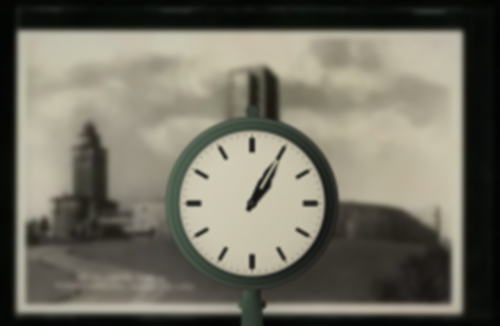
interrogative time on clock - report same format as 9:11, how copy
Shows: 1:05
